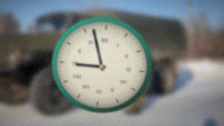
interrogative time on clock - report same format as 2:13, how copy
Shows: 8:57
